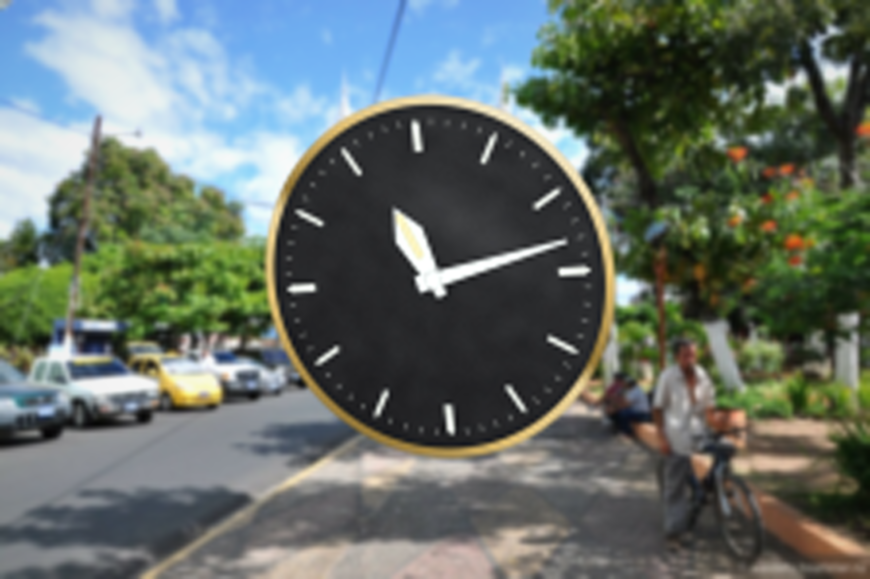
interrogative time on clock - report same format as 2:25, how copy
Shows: 11:13
